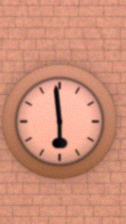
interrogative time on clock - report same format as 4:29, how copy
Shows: 5:59
